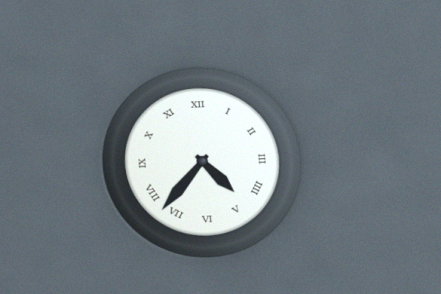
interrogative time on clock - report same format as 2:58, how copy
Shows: 4:37
